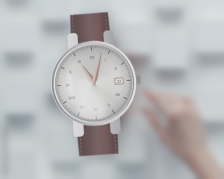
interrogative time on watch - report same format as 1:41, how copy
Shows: 11:03
